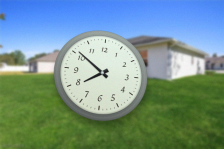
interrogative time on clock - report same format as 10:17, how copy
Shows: 7:51
